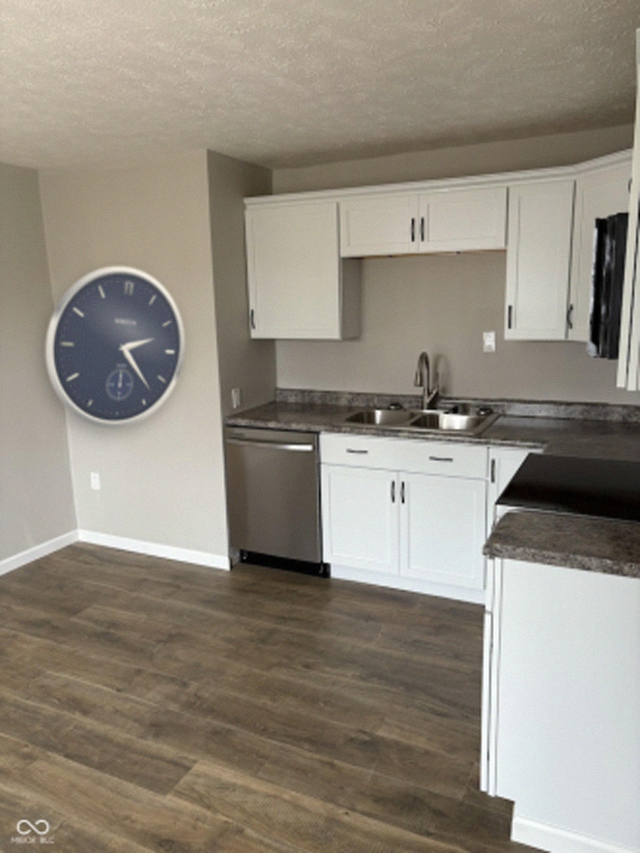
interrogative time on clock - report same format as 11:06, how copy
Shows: 2:23
